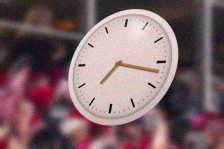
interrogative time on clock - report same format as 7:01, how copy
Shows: 7:17
